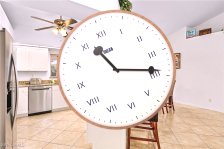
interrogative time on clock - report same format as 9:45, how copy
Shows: 11:19
